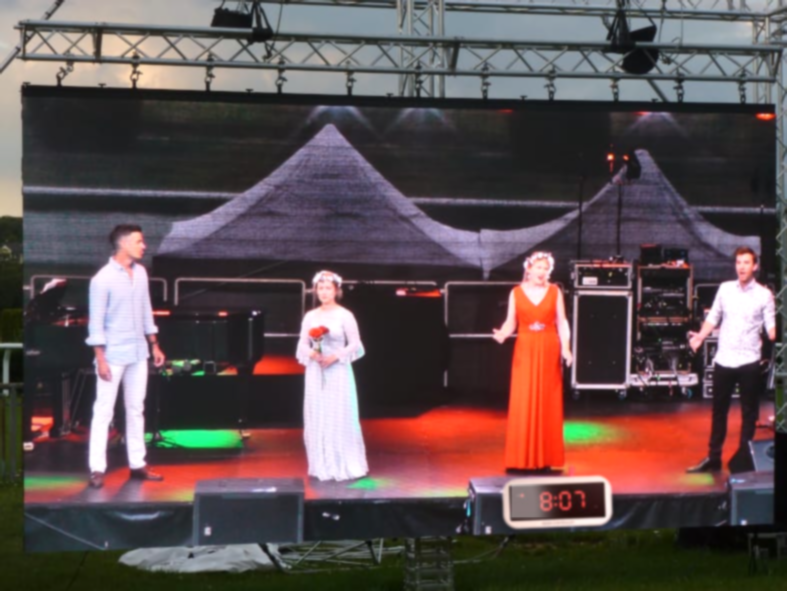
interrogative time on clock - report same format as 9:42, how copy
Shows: 8:07
